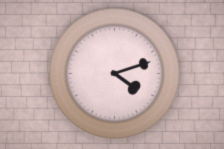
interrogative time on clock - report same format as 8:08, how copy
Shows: 4:12
